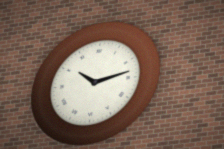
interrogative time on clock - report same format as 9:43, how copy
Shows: 10:13
